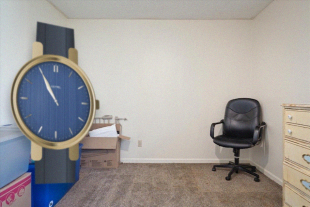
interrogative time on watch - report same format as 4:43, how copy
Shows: 10:55
